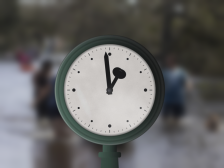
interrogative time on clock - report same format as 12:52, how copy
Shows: 12:59
